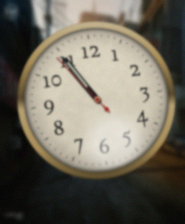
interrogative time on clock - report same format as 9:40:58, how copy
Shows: 10:54:54
